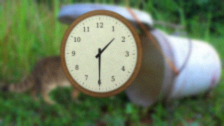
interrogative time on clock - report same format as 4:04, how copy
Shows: 1:30
